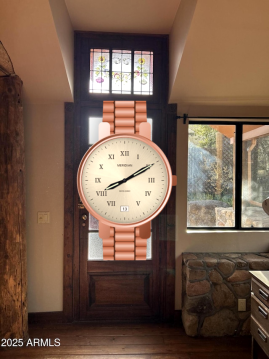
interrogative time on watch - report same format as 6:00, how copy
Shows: 8:10
